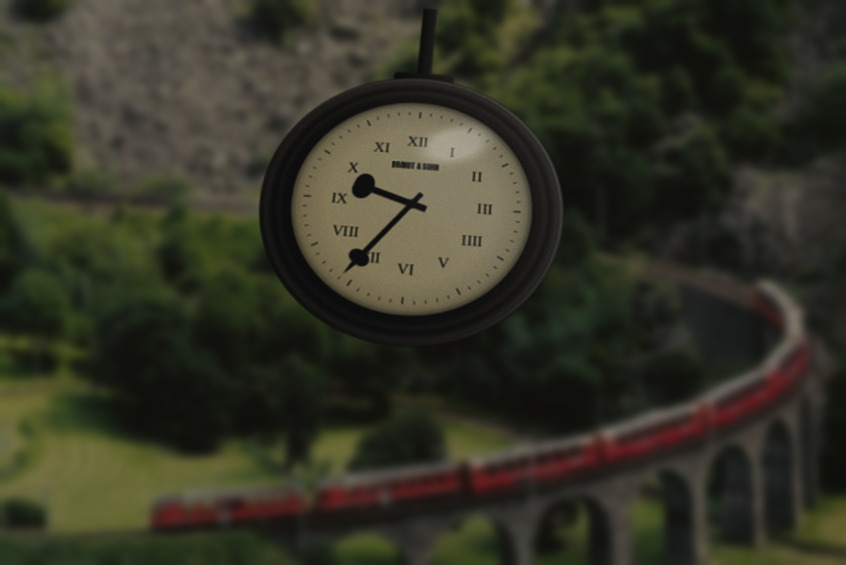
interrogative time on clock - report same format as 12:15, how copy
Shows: 9:36
